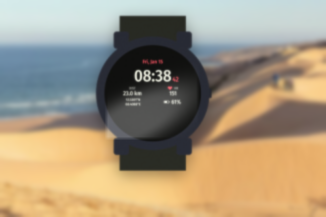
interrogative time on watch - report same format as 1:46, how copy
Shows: 8:38
